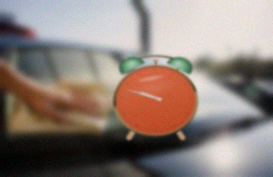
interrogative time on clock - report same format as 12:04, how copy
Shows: 9:48
